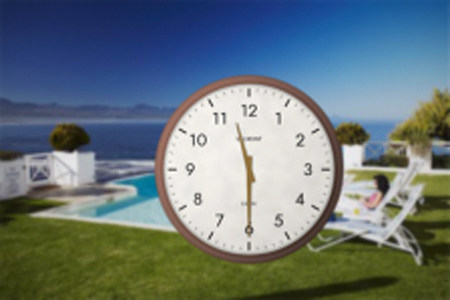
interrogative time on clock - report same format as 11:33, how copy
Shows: 11:30
